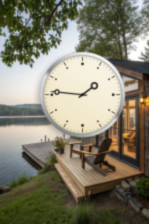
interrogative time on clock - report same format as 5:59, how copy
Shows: 1:46
